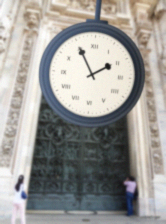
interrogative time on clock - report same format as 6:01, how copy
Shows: 1:55
